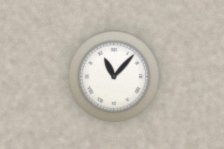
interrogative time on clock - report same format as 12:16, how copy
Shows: 11:07
